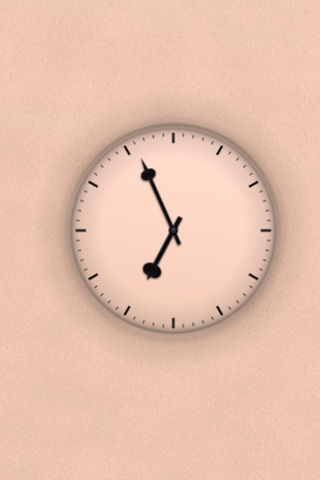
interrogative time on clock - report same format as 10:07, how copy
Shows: 6:56
